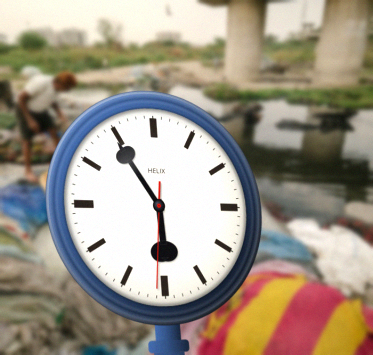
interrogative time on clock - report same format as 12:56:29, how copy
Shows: 5:54:31
